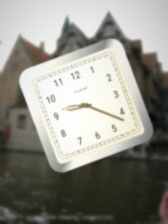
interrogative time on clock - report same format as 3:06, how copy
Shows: 9:22
